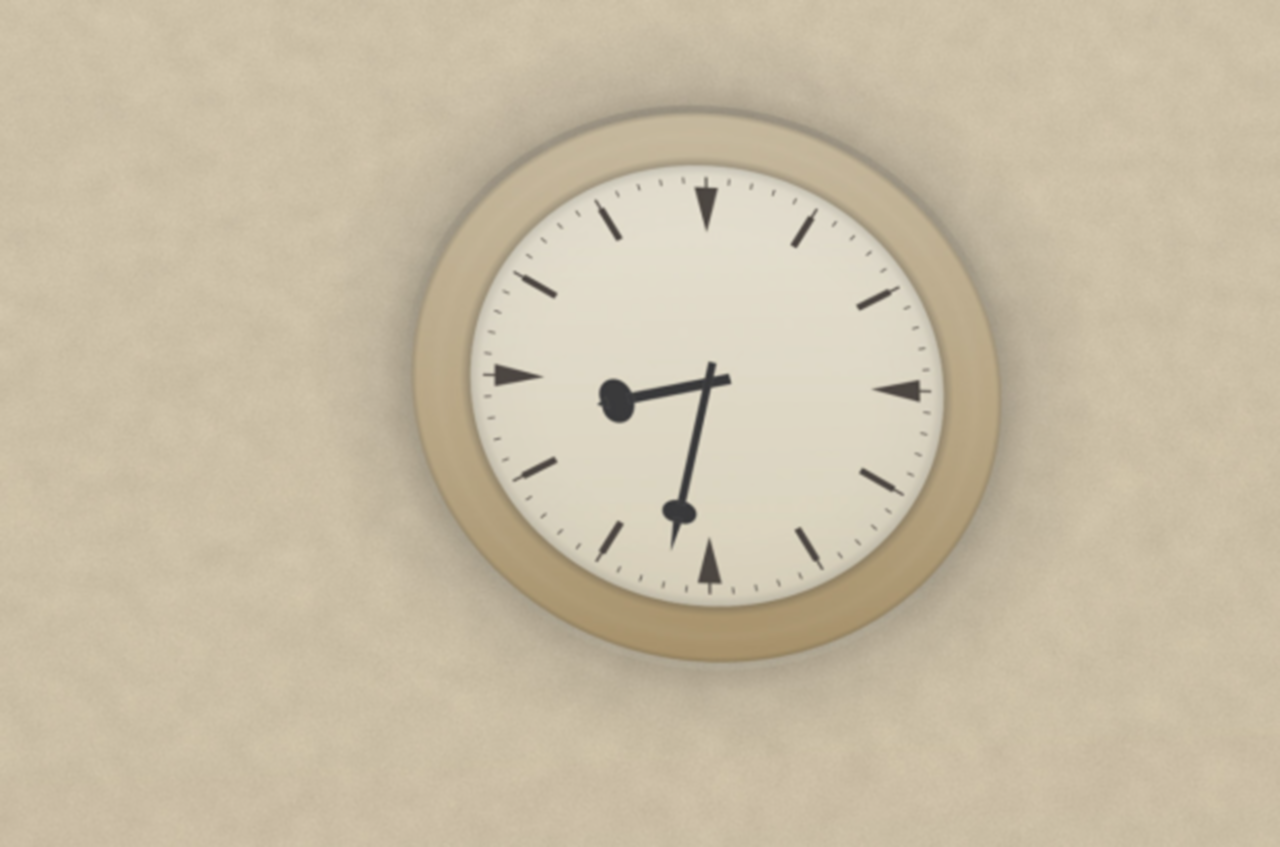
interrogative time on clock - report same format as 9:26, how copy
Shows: 8:32
